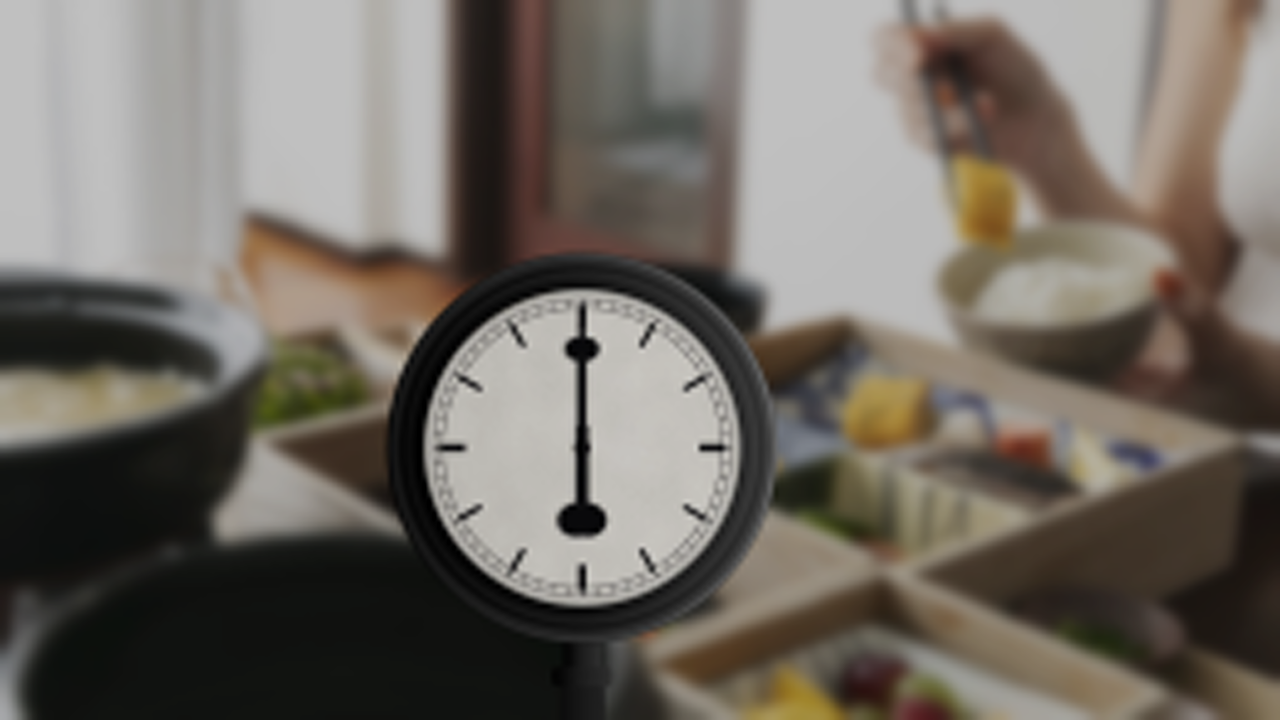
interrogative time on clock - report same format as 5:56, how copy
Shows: 6:00
